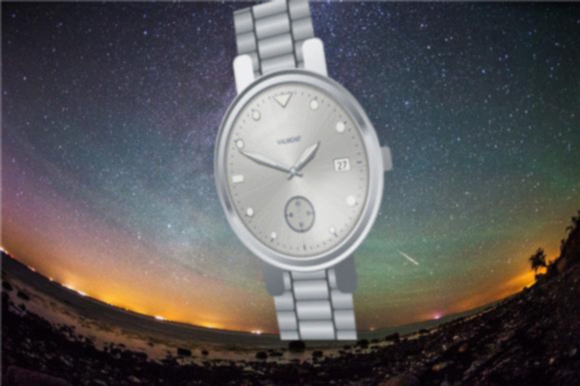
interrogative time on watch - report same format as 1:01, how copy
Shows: 1:49
